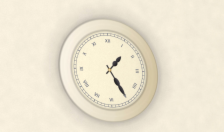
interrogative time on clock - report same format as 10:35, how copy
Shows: 1:25
